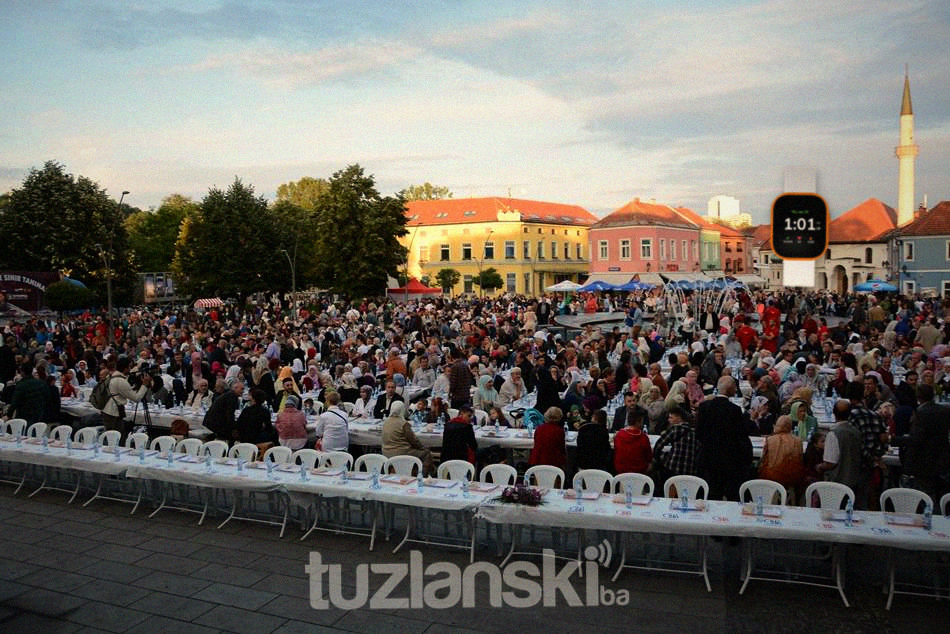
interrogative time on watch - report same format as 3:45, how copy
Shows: 1:01
